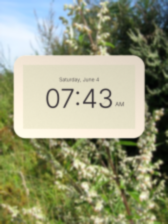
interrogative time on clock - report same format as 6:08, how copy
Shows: 7:43
